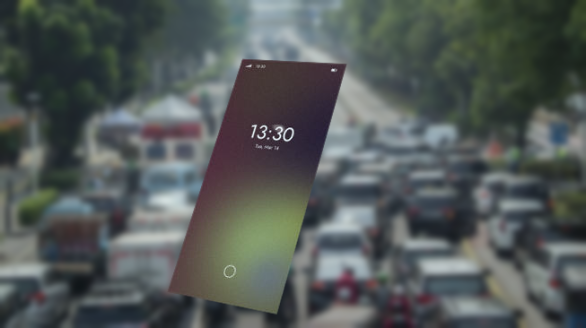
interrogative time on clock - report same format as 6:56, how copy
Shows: 13:30
